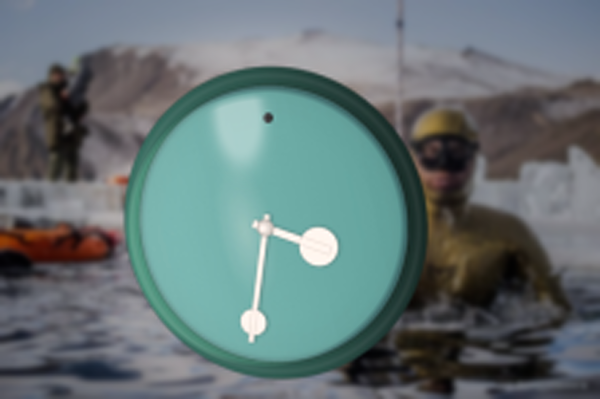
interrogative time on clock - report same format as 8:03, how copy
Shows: 3:31
